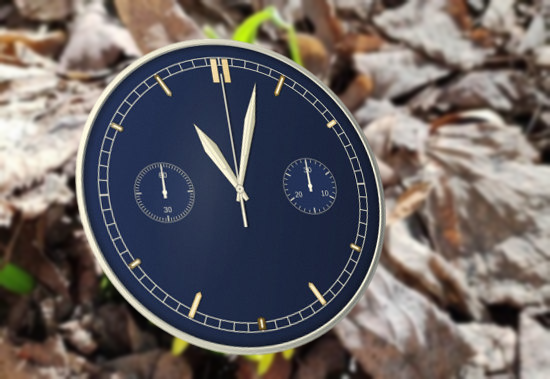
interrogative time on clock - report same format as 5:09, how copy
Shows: 11:03
